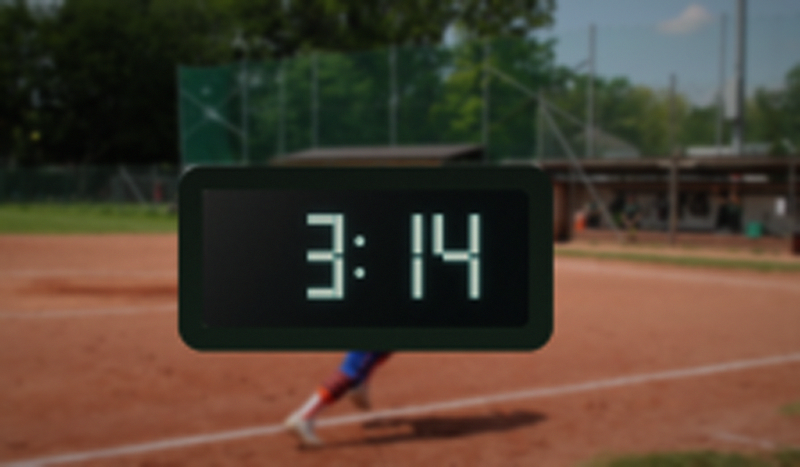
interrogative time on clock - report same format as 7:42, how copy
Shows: 3:14
